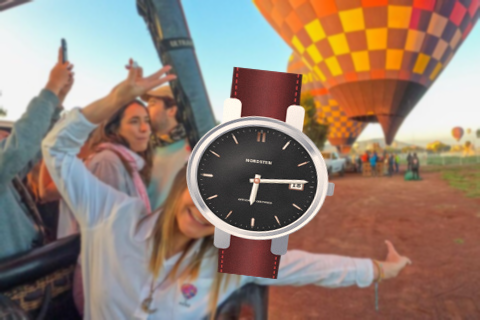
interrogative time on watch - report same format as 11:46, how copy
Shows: 6:14
